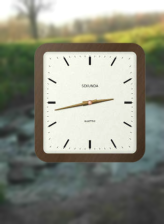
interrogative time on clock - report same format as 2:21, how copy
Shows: 2:43
